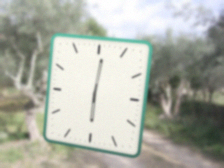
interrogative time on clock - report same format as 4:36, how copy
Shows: 6:01
